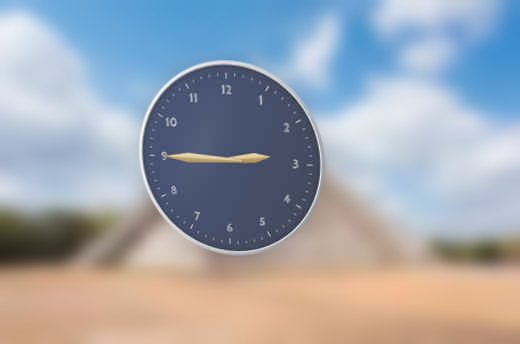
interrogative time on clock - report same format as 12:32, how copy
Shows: 2:45
